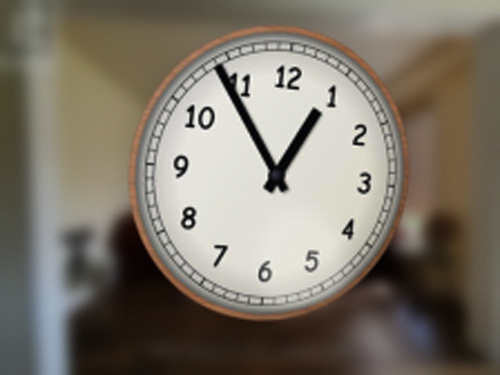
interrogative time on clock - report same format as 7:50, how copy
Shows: 12:54
